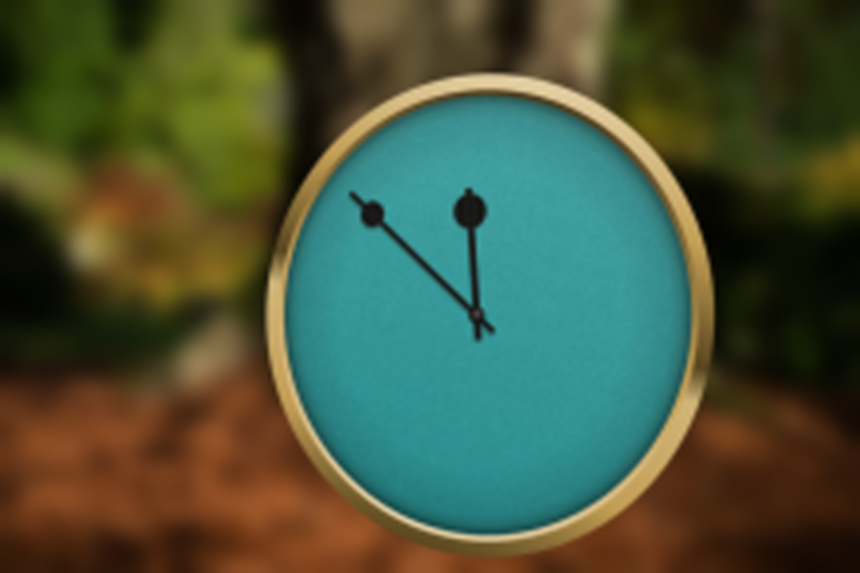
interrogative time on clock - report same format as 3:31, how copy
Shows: 11:52
